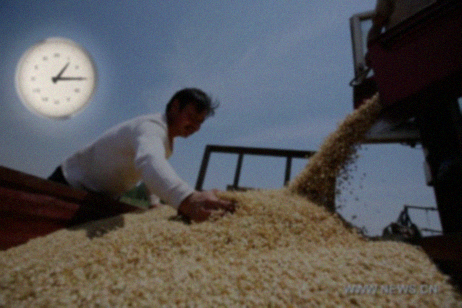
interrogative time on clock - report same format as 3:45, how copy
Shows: 1:15
